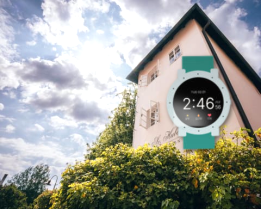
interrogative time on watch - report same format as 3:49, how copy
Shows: 2:46
